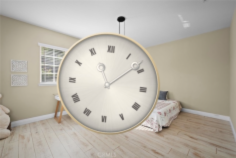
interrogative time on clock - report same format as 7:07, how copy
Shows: 11:08
